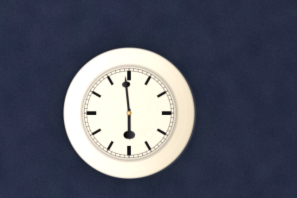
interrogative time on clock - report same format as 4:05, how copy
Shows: 5:59
